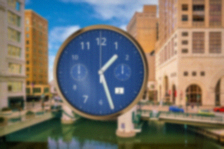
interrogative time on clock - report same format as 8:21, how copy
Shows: 1:27
